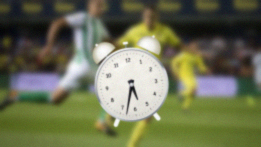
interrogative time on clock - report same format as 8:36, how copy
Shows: 5:33
